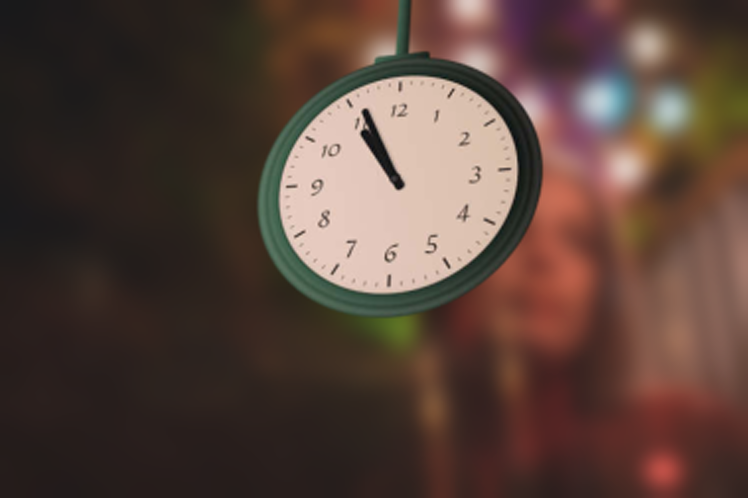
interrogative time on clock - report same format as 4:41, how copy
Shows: 10:56
